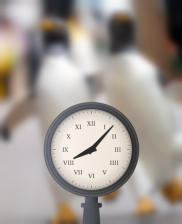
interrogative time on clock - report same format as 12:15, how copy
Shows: 8:07
